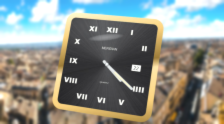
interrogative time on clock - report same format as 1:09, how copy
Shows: 4:21
